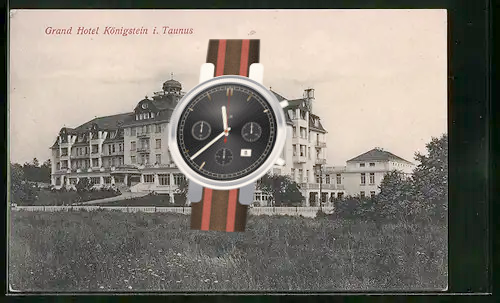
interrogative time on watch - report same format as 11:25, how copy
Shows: 11:38
